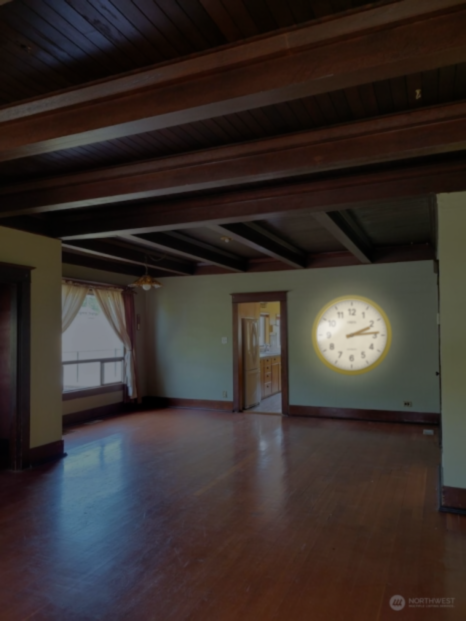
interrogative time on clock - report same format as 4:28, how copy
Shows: 2:14
